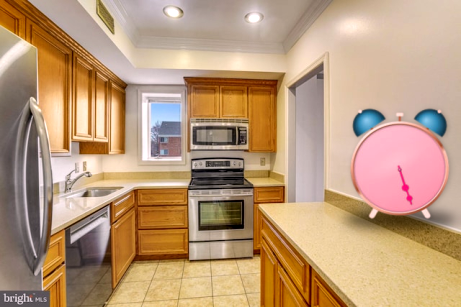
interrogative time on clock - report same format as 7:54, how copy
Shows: 5:27
